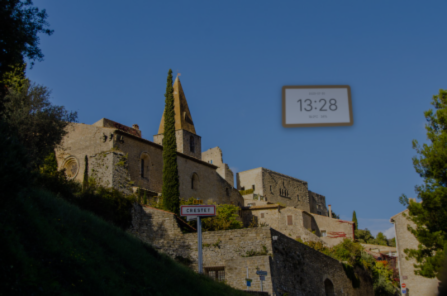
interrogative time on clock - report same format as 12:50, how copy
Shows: 13:28
